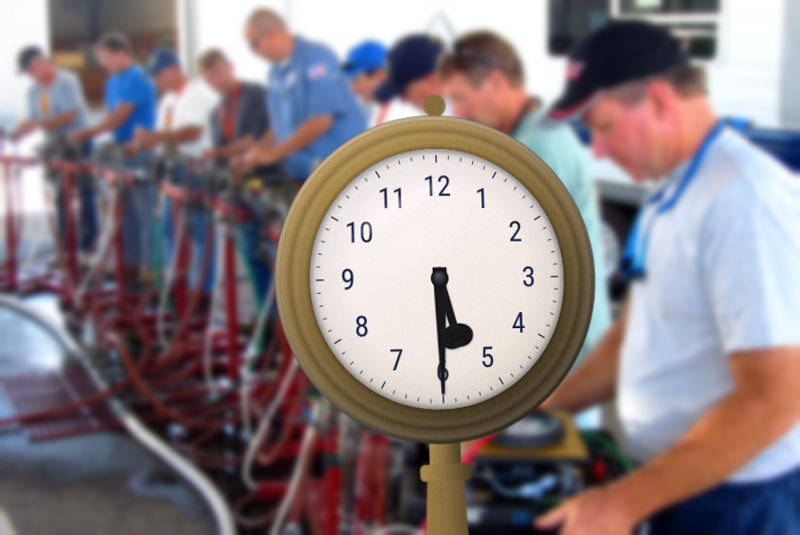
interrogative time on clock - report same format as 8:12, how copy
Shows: 5:30
